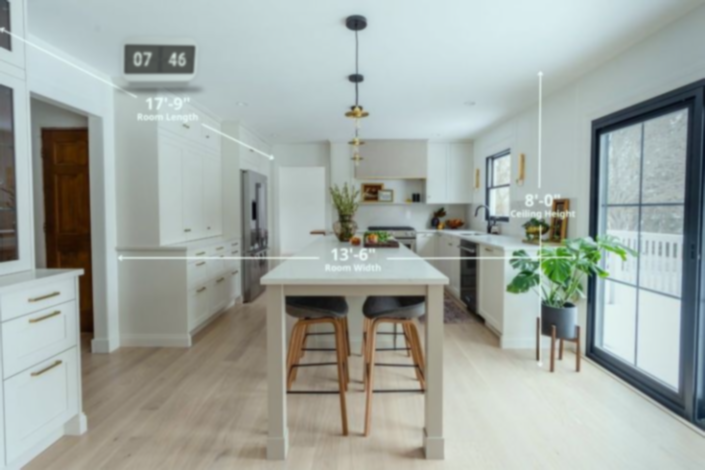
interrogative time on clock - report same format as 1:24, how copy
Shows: 7:46
